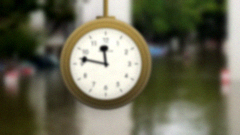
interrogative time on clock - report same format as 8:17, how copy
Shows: 11:47
